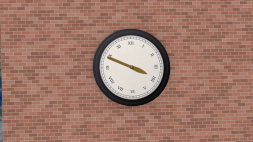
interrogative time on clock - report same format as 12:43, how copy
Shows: 3:49
